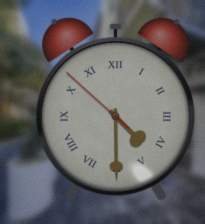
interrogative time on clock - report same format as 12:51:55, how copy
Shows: 4:29:52
